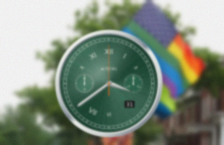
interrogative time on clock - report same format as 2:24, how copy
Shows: 3:39
